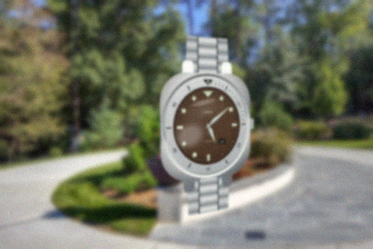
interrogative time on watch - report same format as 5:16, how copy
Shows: 5:09
